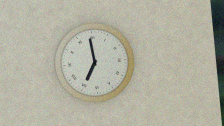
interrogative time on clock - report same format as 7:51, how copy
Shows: 6:59
